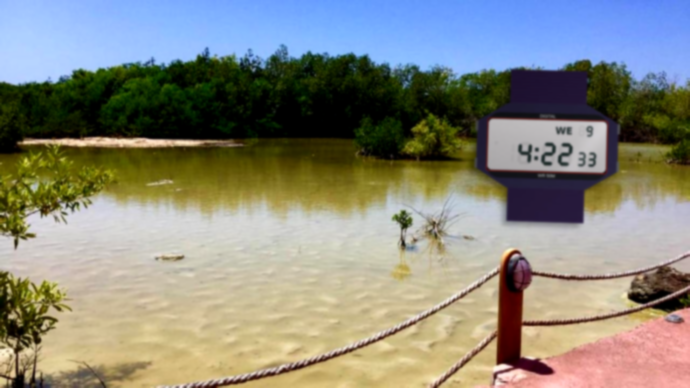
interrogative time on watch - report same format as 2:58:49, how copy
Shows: 4:22:33
